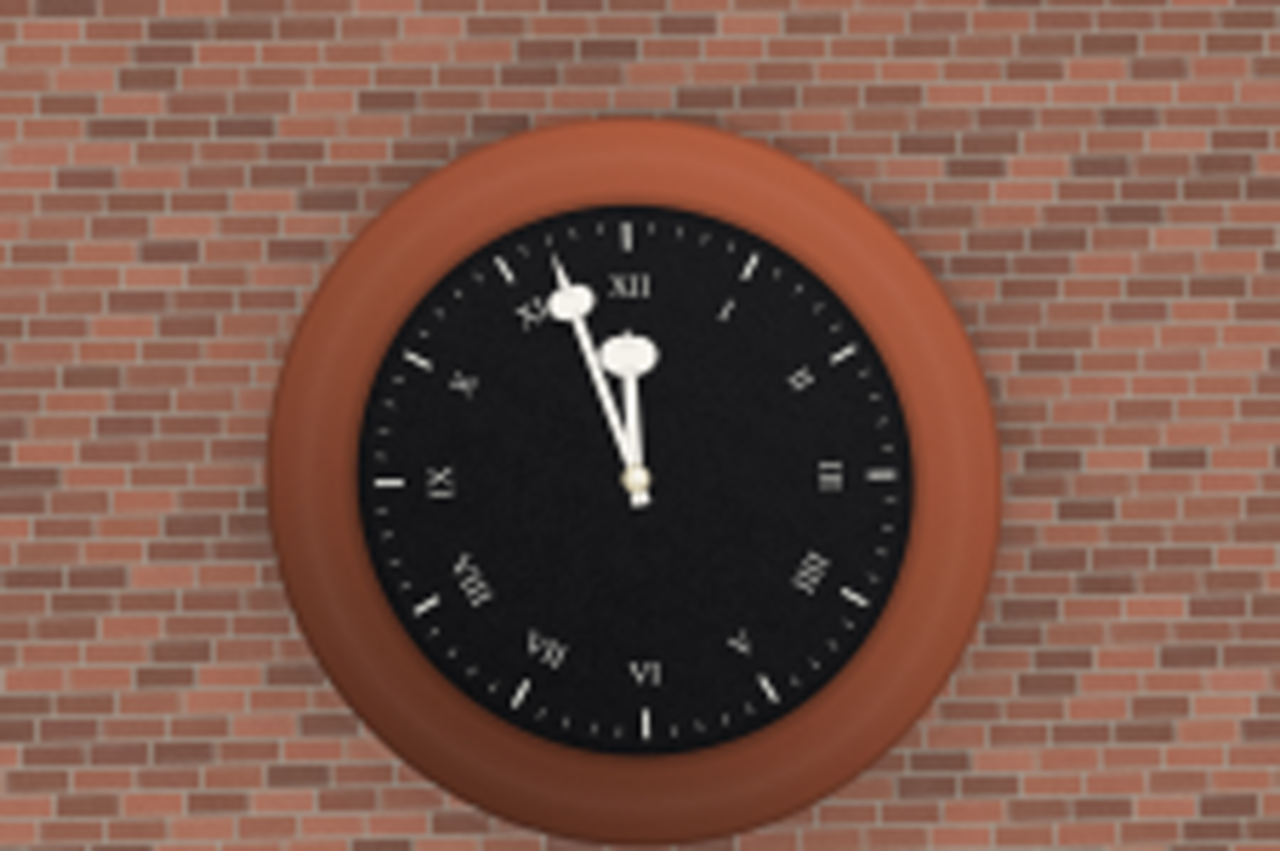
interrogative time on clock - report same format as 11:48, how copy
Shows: 11:57
